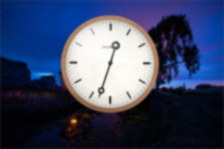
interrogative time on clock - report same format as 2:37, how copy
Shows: 12:33
